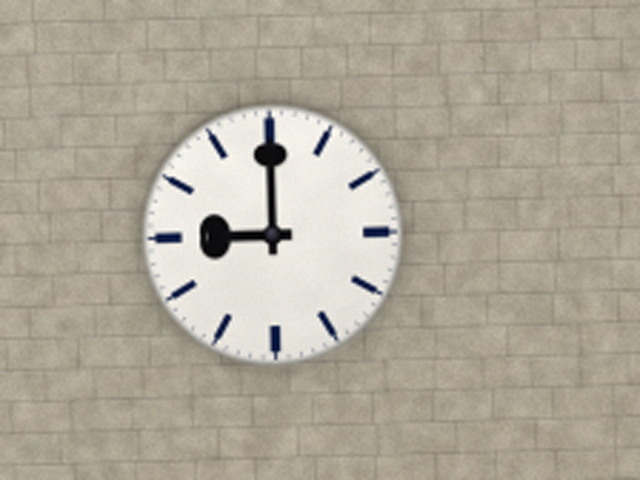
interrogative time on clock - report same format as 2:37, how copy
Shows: 9:00
